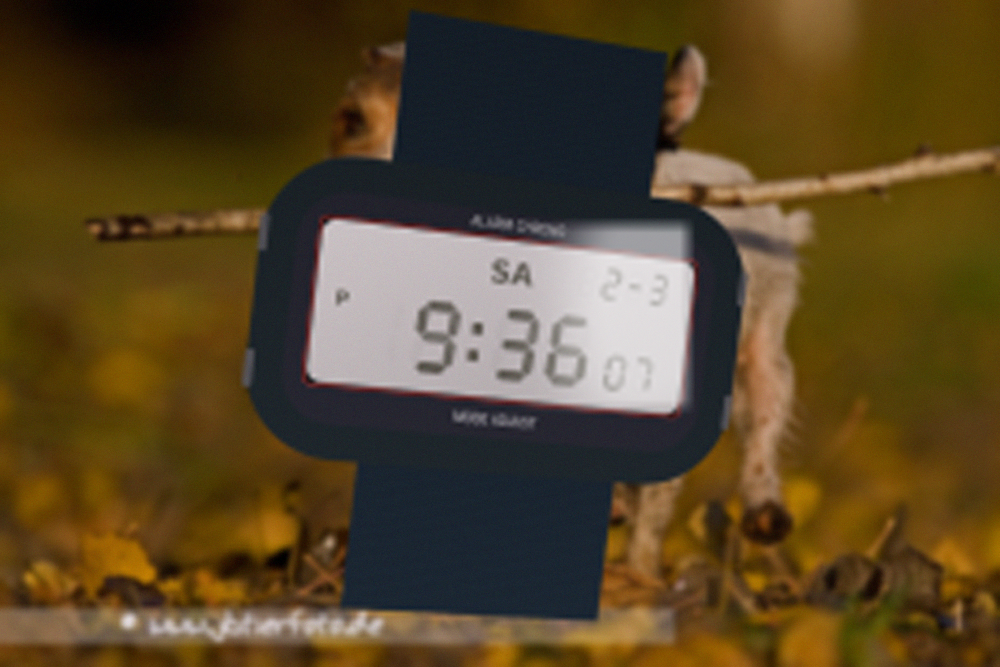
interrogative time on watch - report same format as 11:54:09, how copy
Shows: 9:36:07
